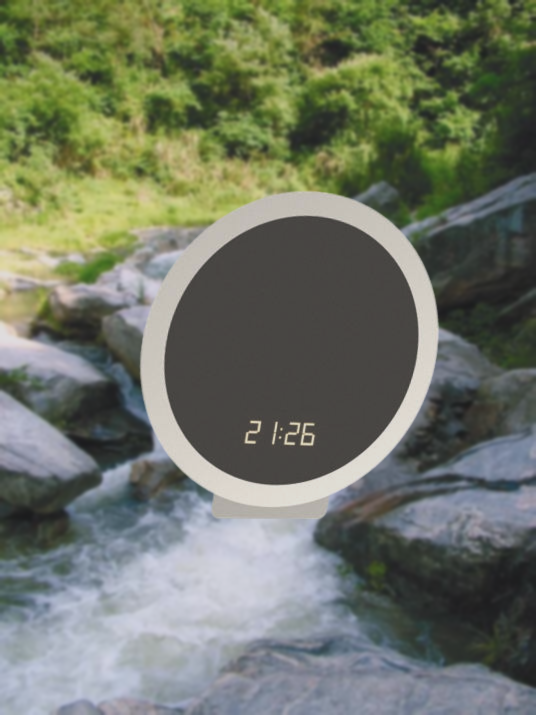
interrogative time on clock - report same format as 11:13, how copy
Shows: 21:26
